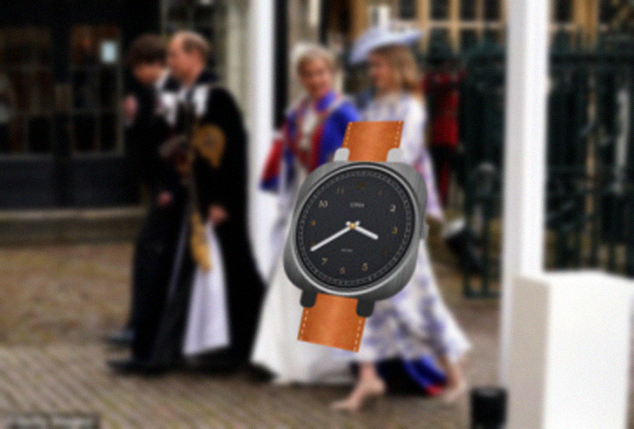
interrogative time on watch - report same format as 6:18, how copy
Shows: 3:39
